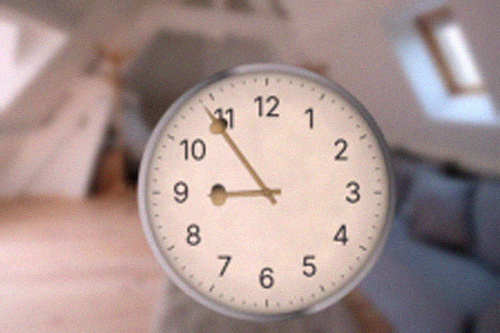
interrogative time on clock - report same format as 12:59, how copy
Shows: 8:54
